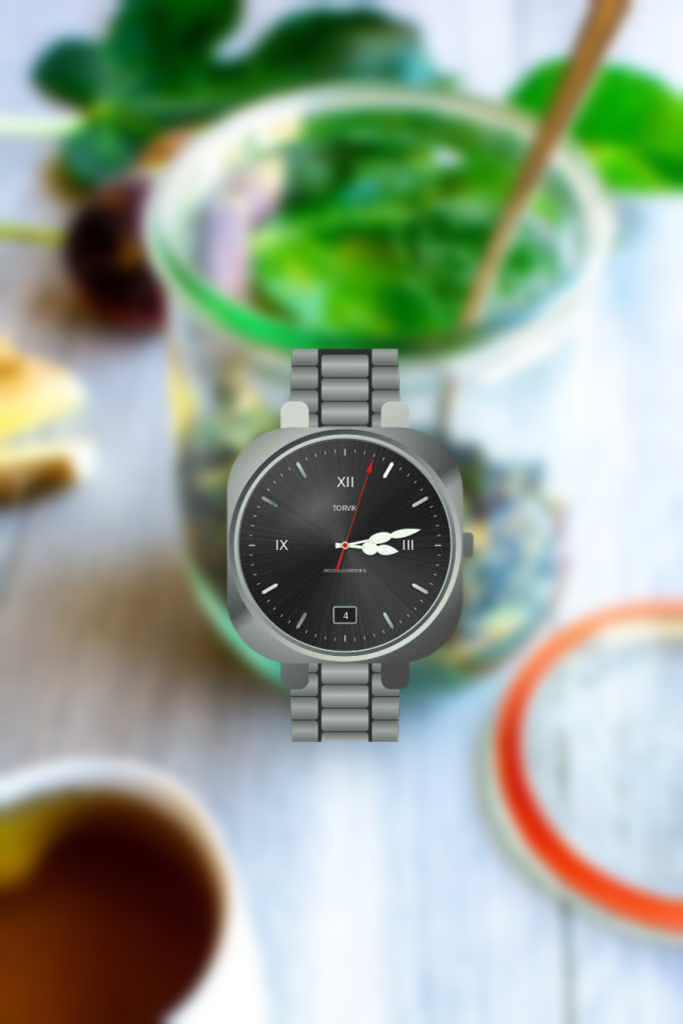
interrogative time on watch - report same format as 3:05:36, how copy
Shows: 3:13:03
